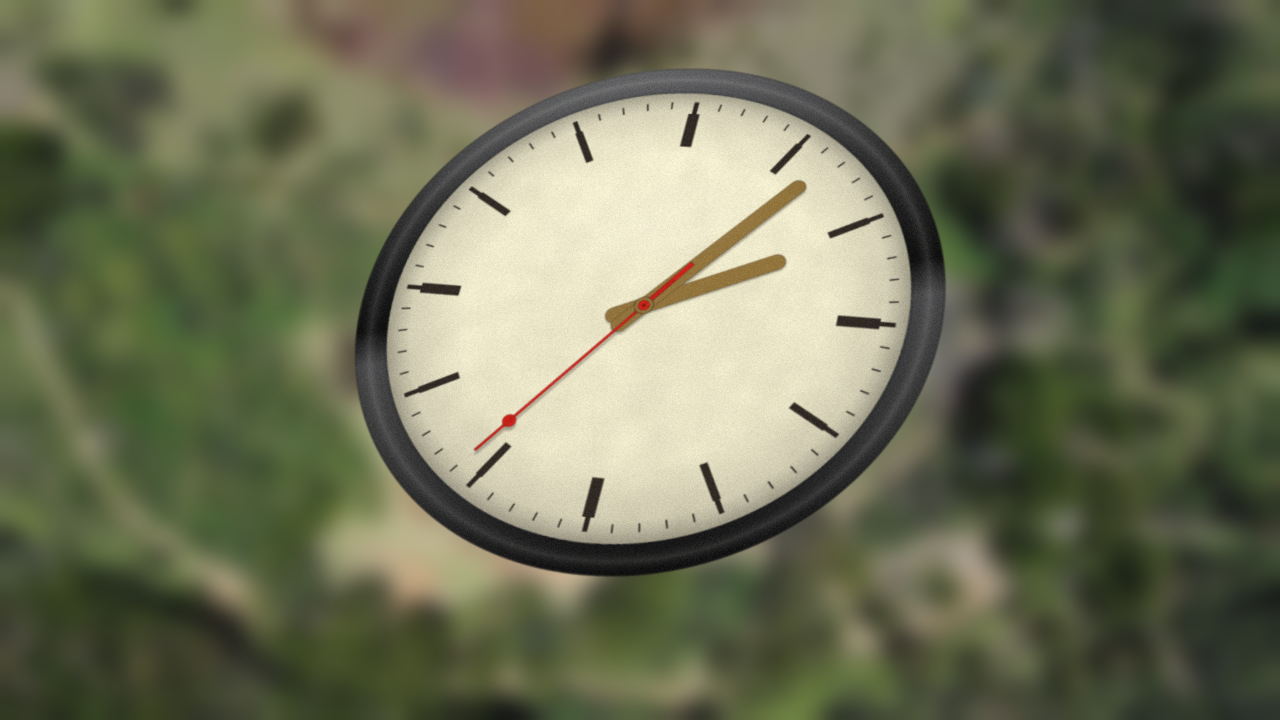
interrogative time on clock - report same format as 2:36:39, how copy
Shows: 2:06:36
